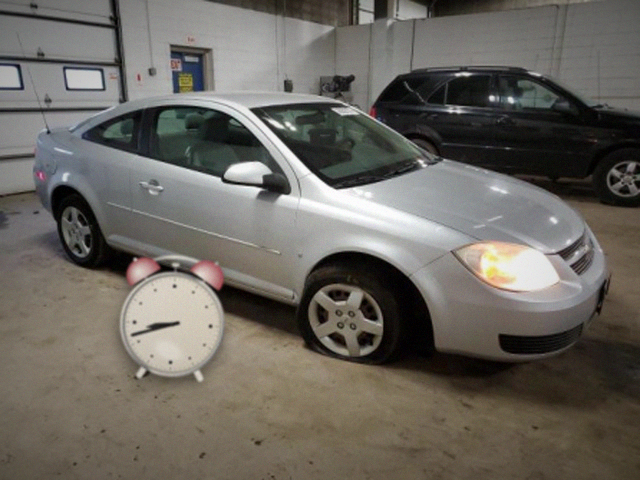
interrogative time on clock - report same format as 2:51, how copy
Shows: 8:42
